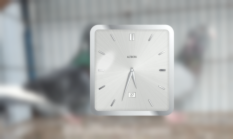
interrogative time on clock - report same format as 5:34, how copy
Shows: 5:33
